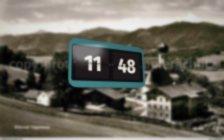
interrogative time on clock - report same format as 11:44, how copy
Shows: 11:48
